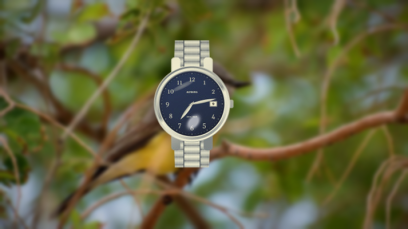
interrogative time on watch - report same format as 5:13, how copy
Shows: 7:13
